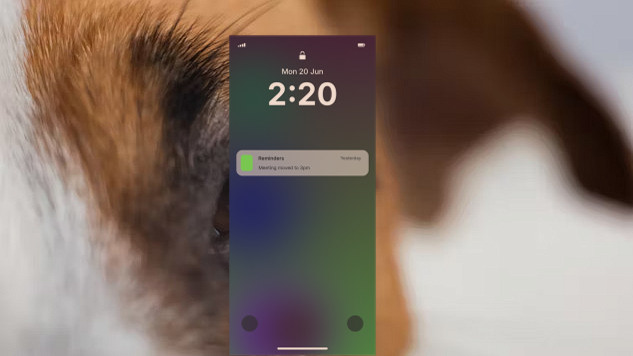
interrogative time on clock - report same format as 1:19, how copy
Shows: 2:20
